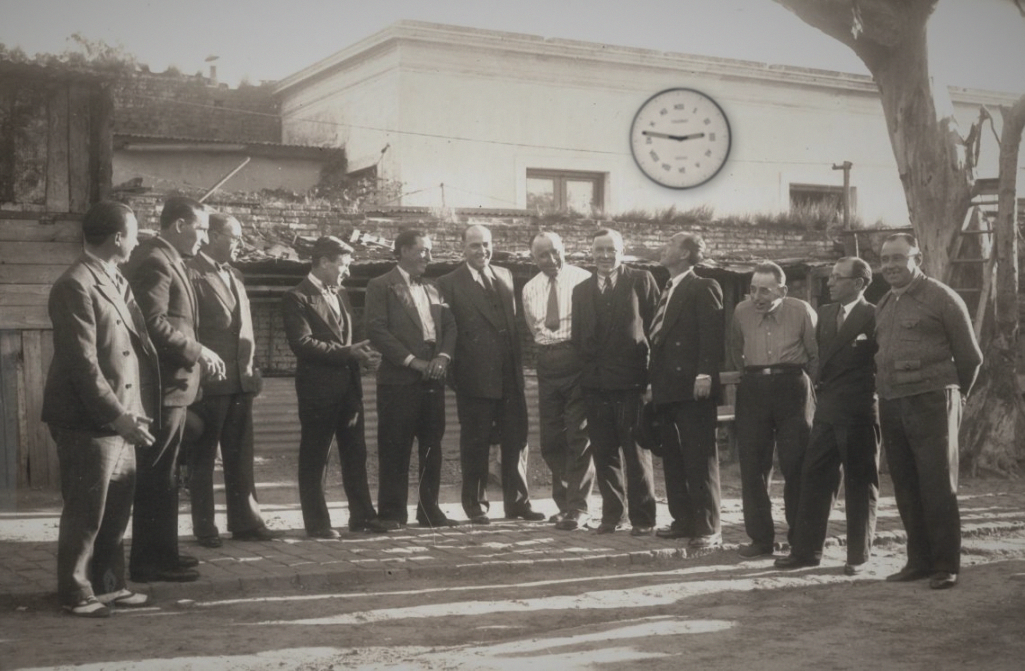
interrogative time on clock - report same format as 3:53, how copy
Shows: 2:47
